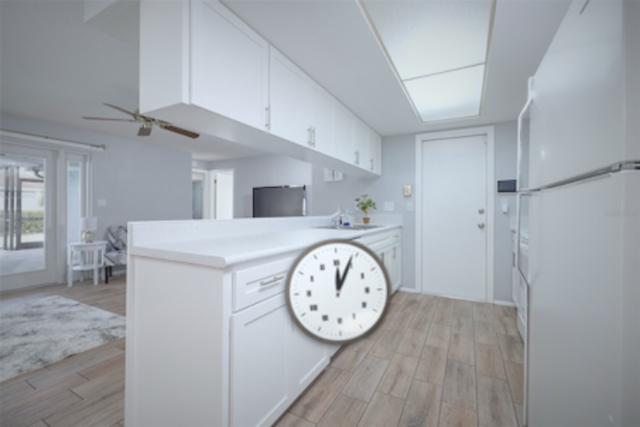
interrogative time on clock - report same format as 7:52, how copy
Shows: 12:04
